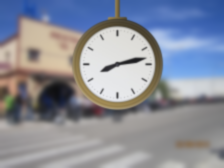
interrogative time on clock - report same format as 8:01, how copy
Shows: 8:13
